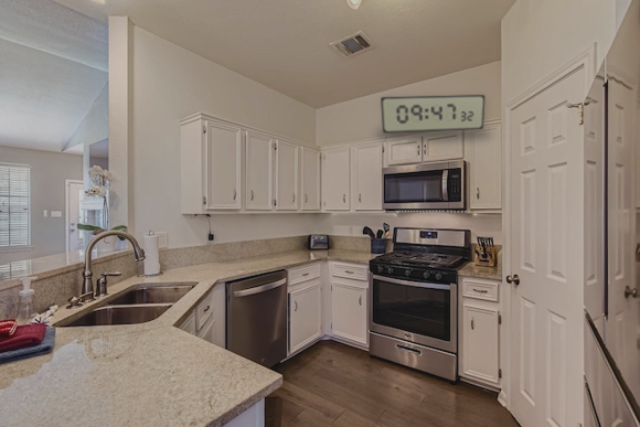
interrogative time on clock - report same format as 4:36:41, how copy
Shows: 9:47:32
